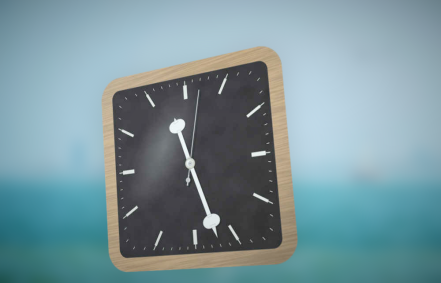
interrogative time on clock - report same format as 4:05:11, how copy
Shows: 11:27:02
